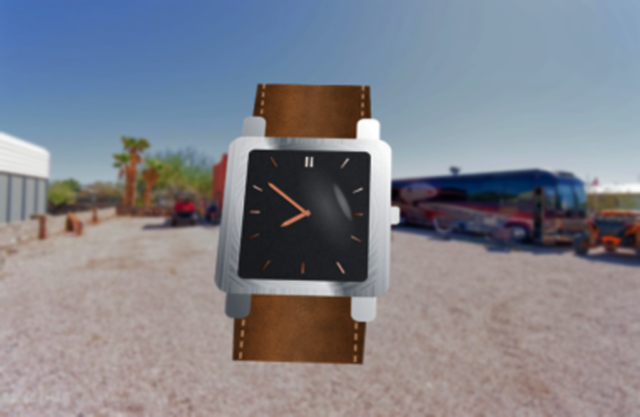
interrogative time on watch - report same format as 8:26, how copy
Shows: 7:52
